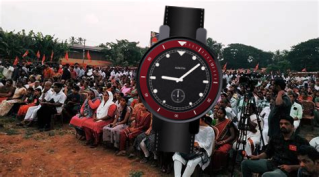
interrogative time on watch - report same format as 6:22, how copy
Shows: 9:08
